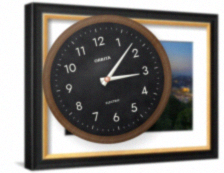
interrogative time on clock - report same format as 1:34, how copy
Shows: 3:08
